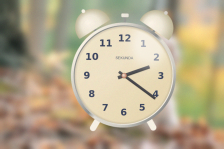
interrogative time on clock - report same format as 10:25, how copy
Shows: 2:21
